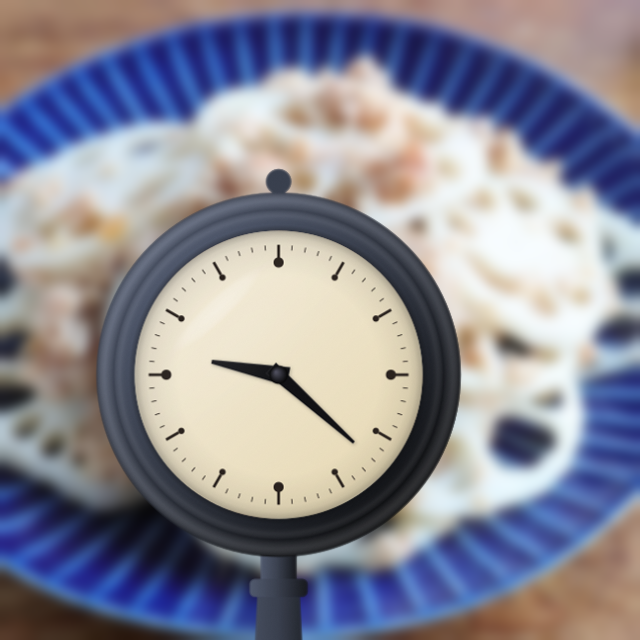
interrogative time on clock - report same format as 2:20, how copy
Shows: 9:22
